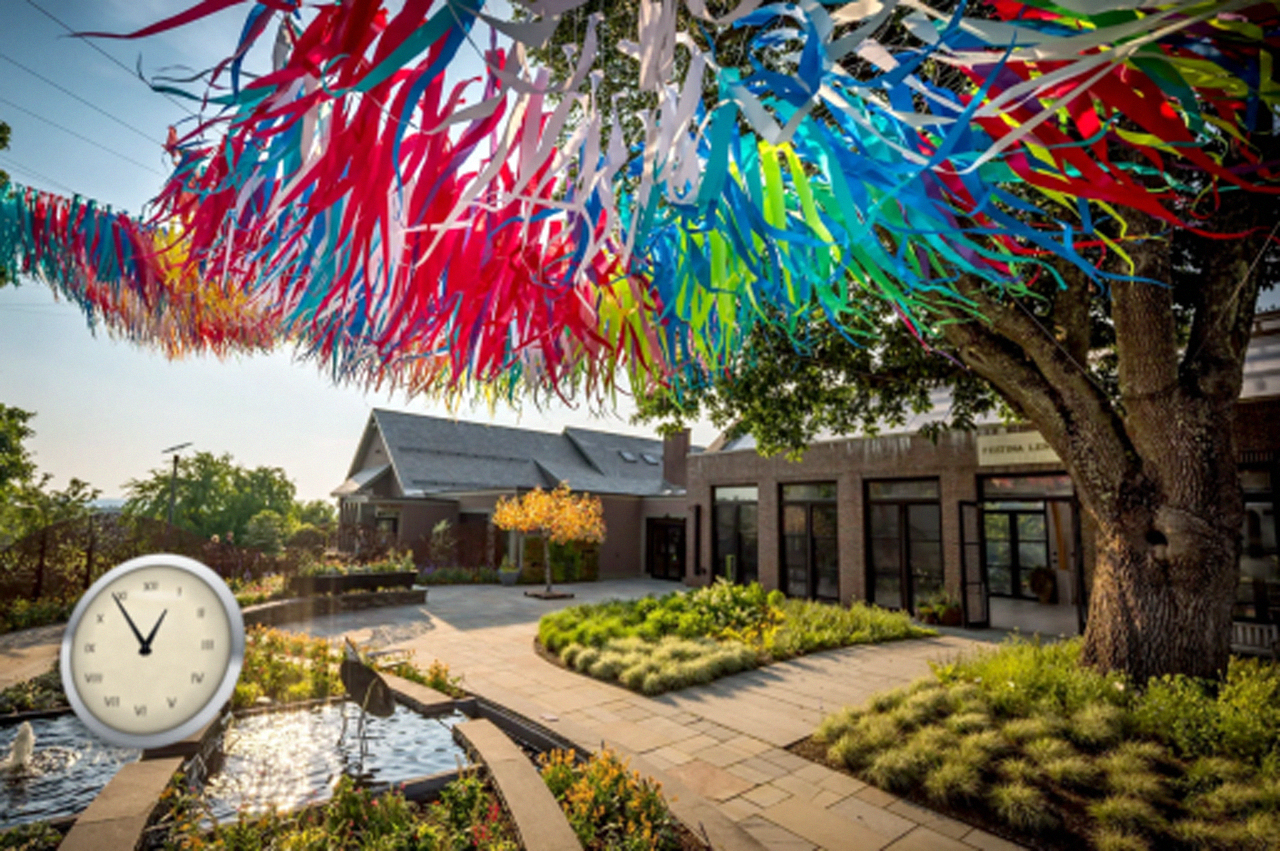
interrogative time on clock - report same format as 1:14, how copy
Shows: 12:54
